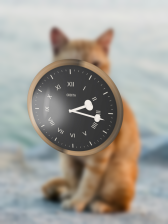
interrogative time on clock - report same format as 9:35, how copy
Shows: 2:17
